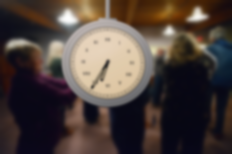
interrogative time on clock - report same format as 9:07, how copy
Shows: 6:35
